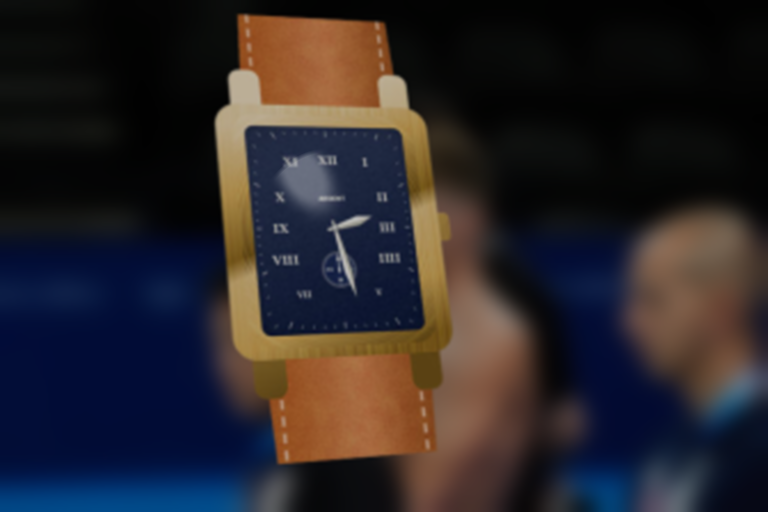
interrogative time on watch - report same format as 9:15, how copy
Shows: 2:28
